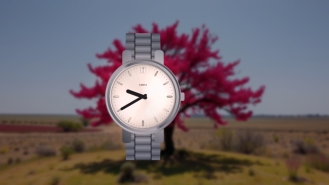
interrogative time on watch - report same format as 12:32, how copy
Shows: 9:40
